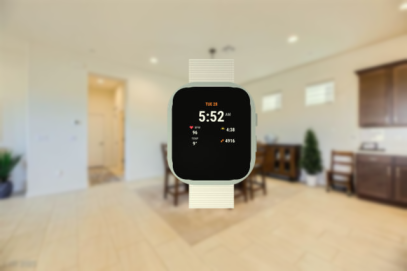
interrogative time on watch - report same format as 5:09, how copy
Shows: 5:52
